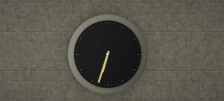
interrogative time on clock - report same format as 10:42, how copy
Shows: 6:33
